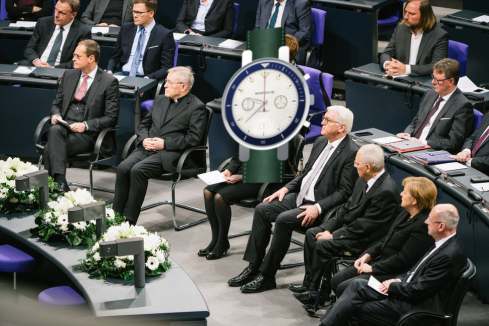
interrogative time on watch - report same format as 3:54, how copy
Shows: 9:38
